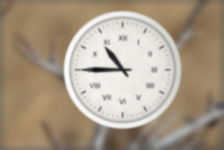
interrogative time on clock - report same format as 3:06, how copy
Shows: 10:45
